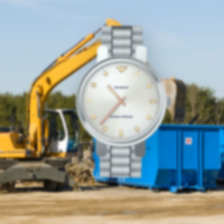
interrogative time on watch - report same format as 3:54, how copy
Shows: 10:37
